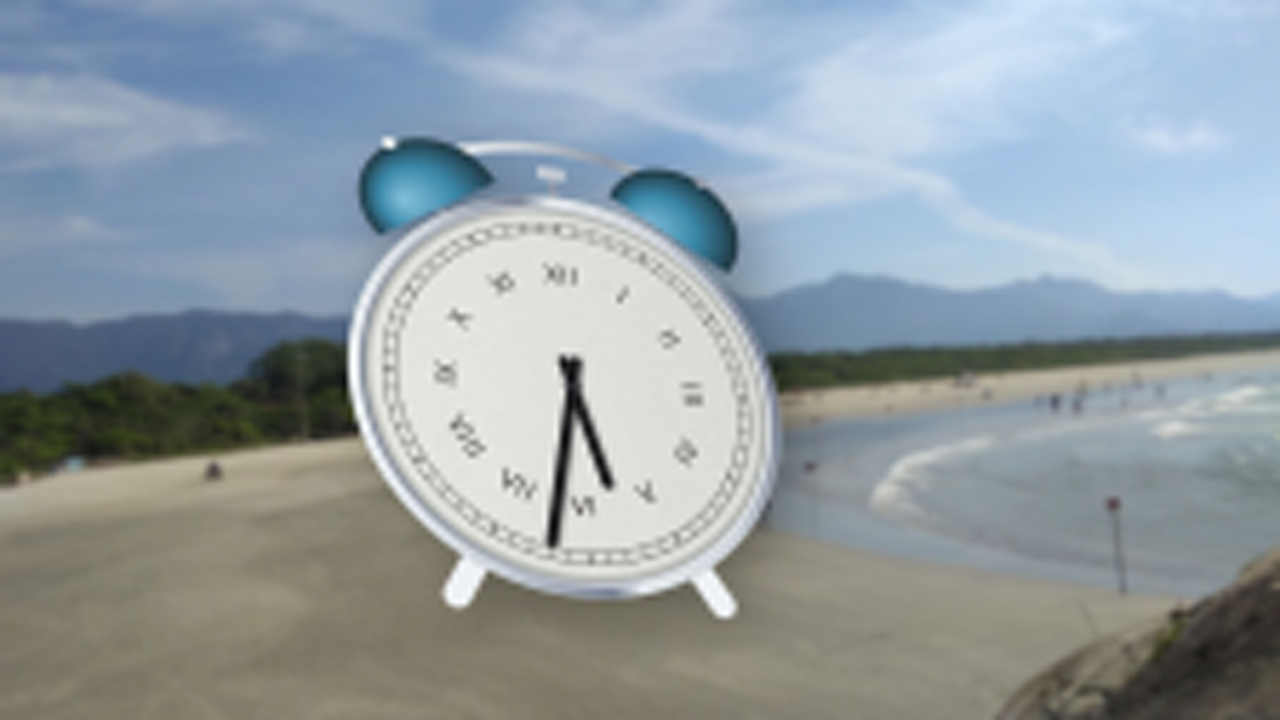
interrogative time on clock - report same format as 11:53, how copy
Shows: 5:32
